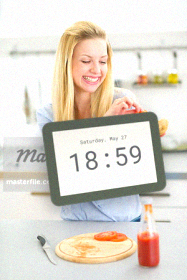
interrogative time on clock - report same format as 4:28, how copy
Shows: 18:59
